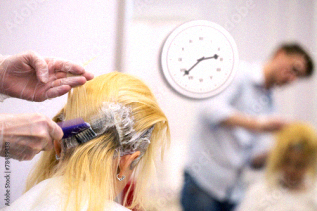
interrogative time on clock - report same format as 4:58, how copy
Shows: 2:38
